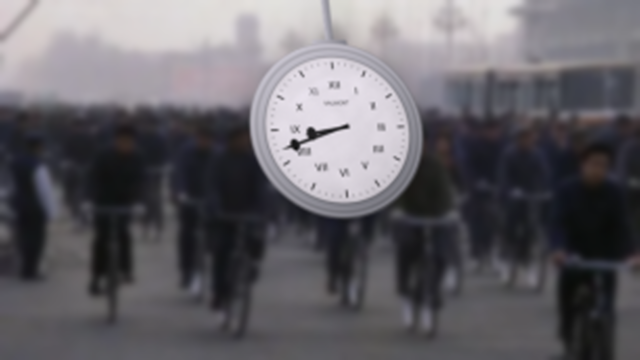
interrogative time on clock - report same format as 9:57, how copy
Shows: 8:42
